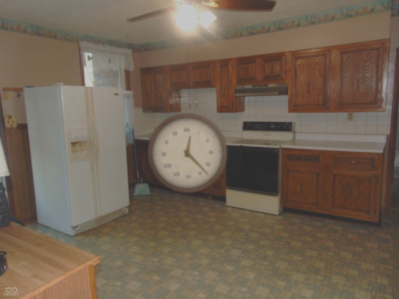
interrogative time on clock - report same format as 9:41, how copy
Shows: 12:23
